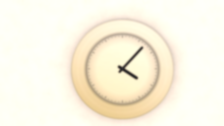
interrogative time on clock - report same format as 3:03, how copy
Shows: 4:07
